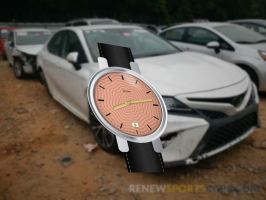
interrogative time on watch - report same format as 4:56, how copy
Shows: 8:13
